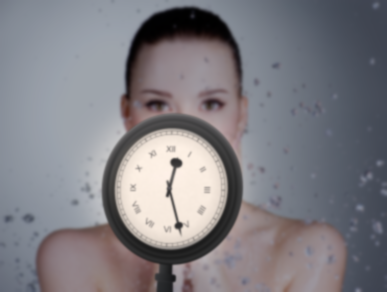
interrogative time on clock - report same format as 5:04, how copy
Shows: 12:27
